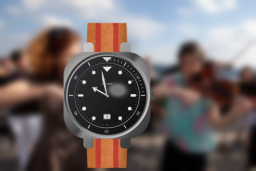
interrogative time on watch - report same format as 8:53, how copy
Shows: 9:58
